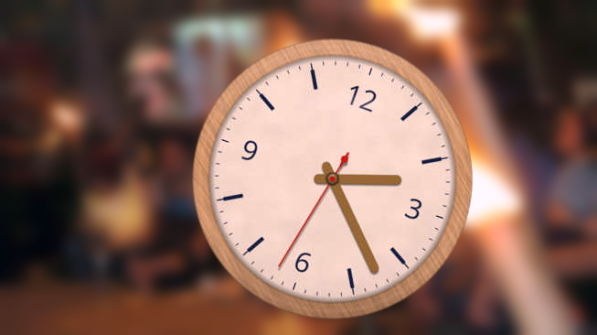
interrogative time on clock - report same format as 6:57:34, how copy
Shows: 2:22:32
